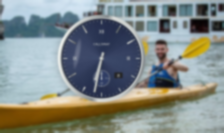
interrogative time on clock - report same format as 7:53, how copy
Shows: 6:32
